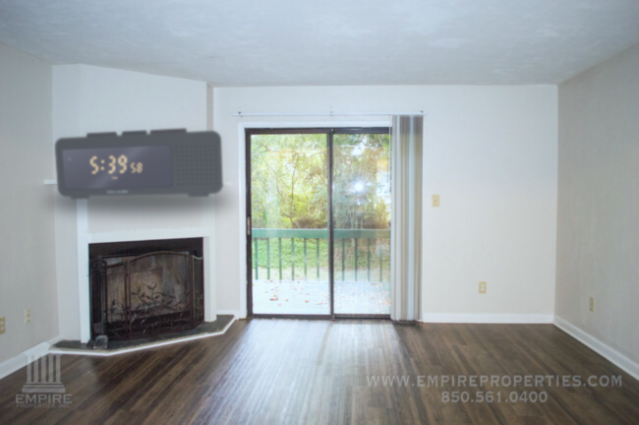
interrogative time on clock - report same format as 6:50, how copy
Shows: 5:39
